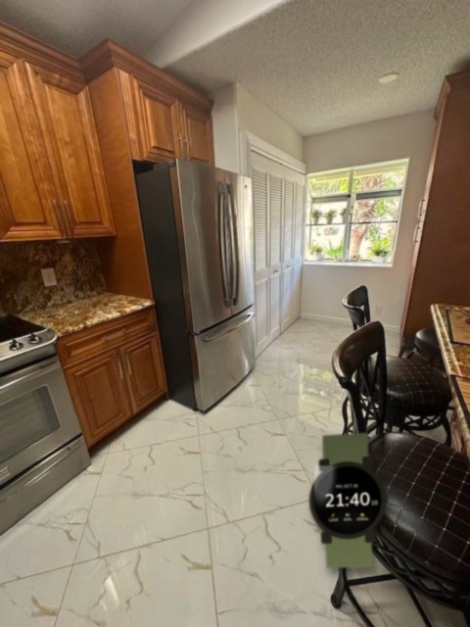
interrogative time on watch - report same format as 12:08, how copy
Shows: 21:40
